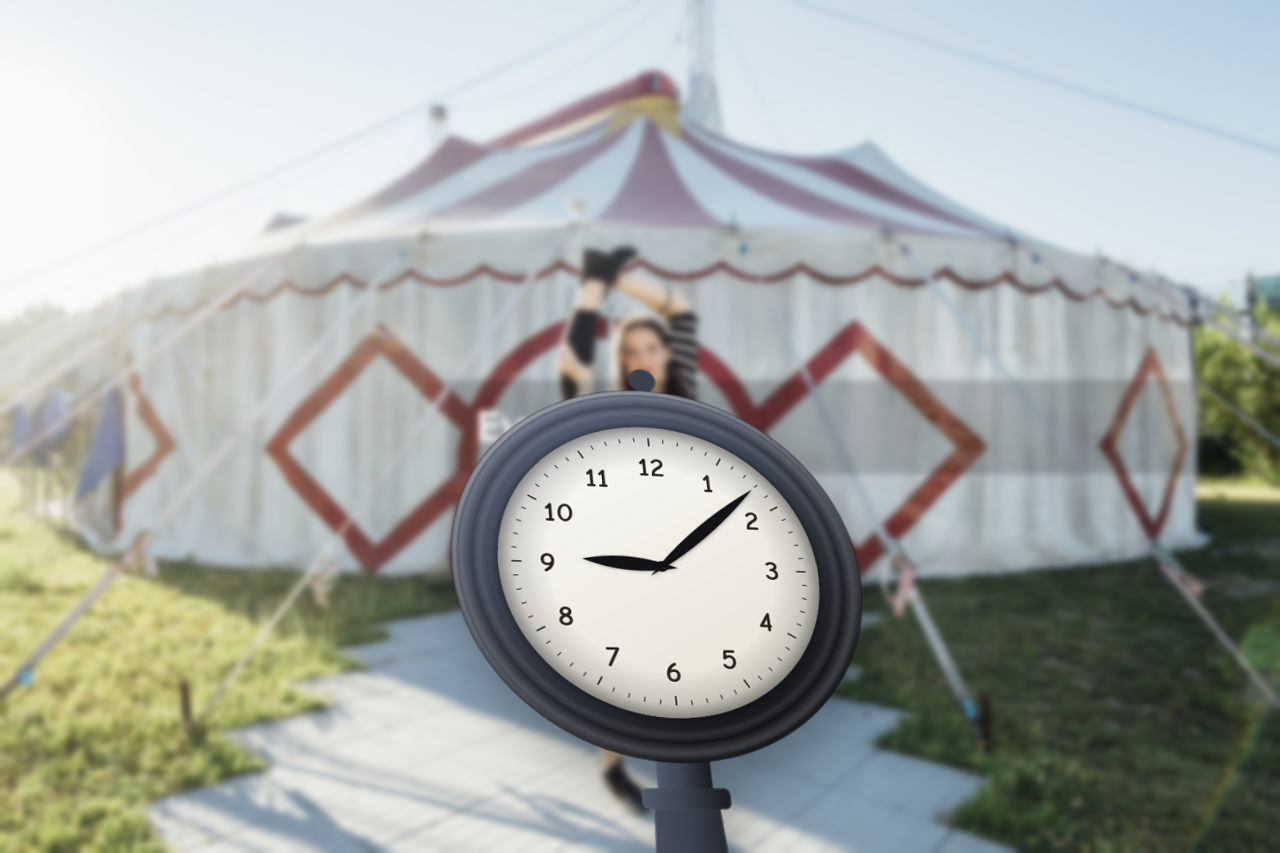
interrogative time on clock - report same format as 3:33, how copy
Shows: 9:08
